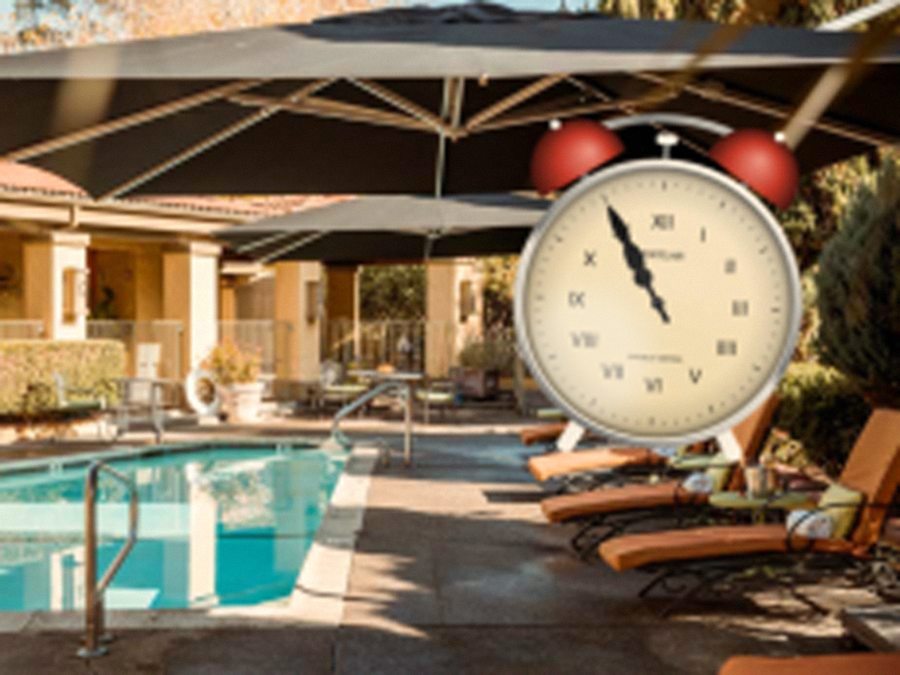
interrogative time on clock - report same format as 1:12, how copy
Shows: 10:55
